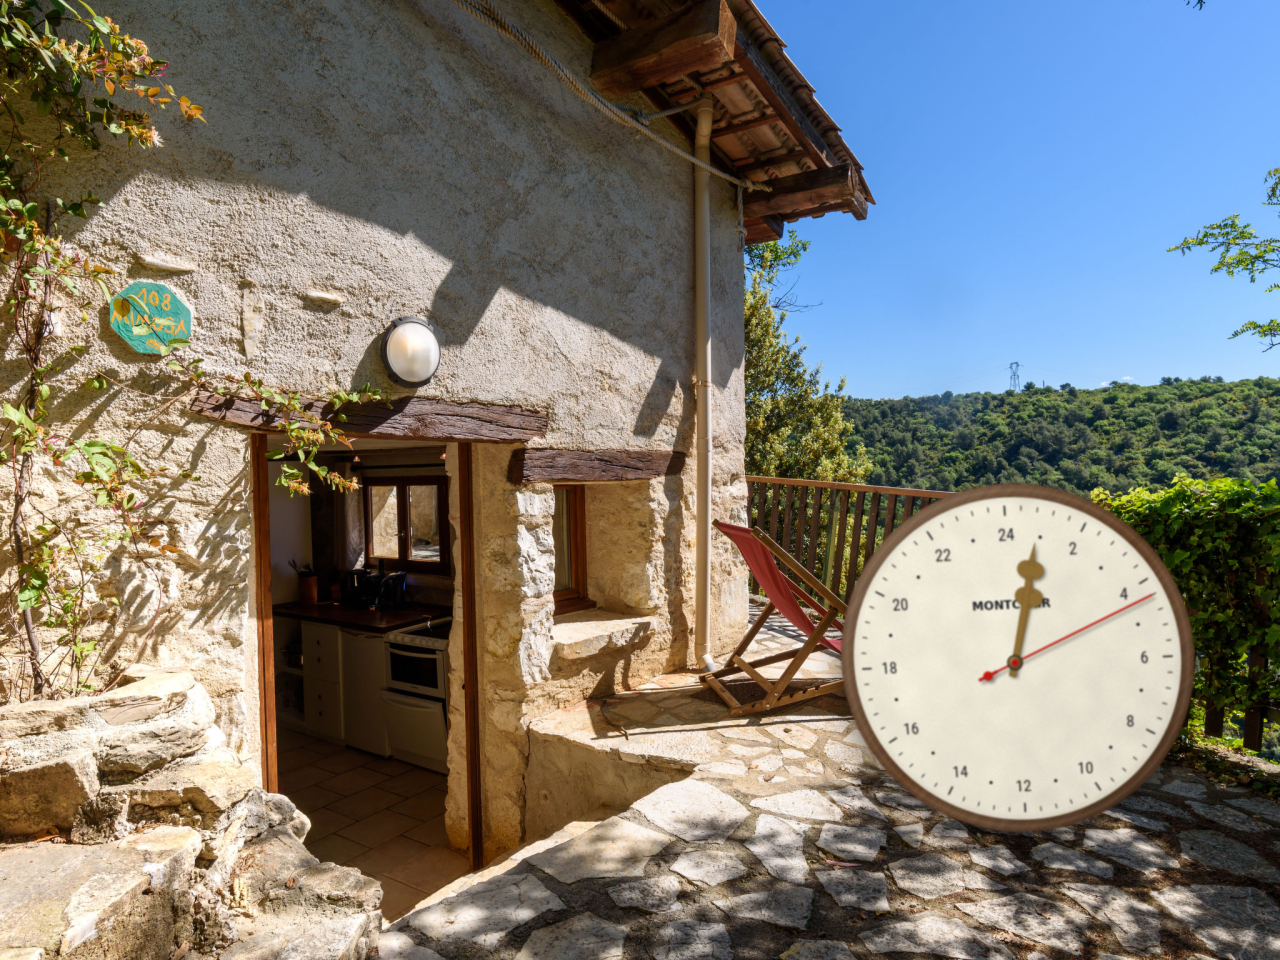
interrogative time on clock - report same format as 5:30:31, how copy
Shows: 1:02:11
